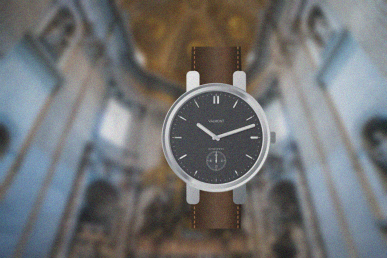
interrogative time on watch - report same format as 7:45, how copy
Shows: 10:12
